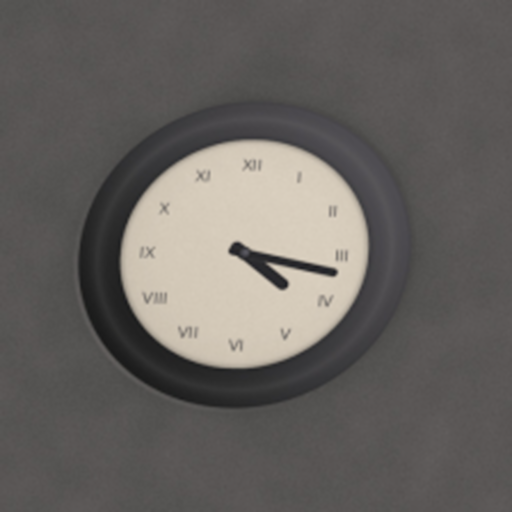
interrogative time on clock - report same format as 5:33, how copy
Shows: 4:17
